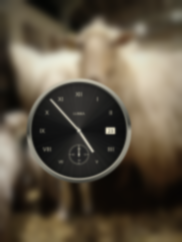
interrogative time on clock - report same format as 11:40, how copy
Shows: 4:53
